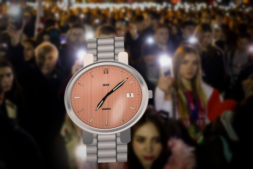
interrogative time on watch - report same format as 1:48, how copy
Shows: 7:08
